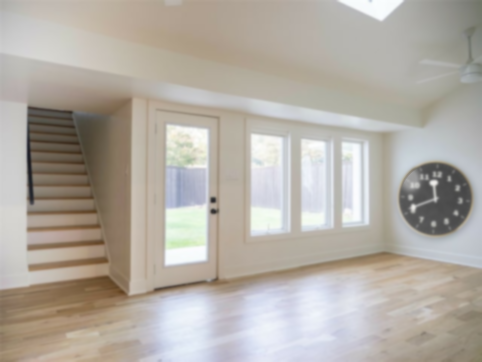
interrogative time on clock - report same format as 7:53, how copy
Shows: 11:41
